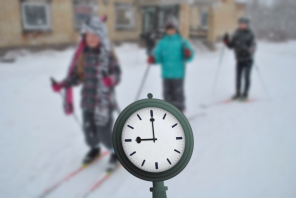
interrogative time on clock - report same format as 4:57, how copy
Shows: 9:00
